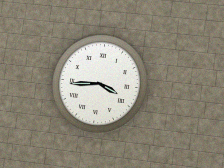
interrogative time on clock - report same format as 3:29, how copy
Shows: 3:44
